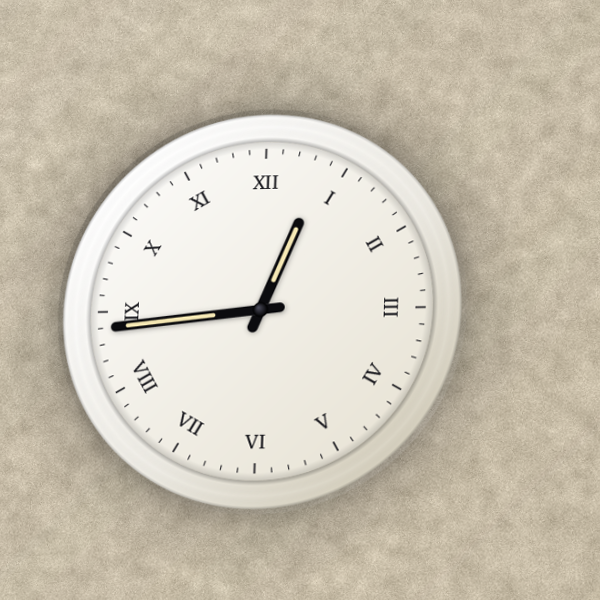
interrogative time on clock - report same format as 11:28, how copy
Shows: 12:44
